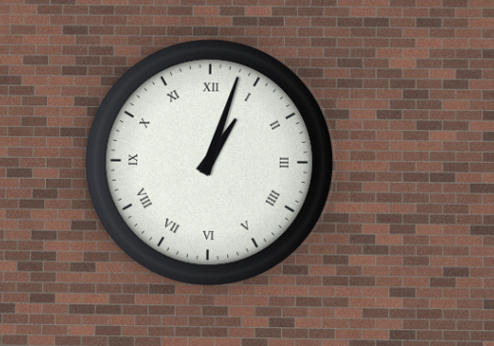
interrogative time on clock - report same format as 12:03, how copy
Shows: 1:03
